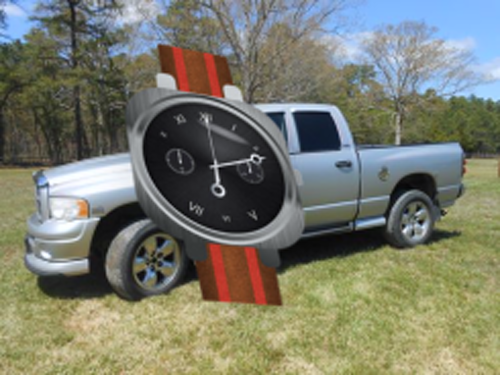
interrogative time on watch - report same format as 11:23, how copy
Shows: 6:12
